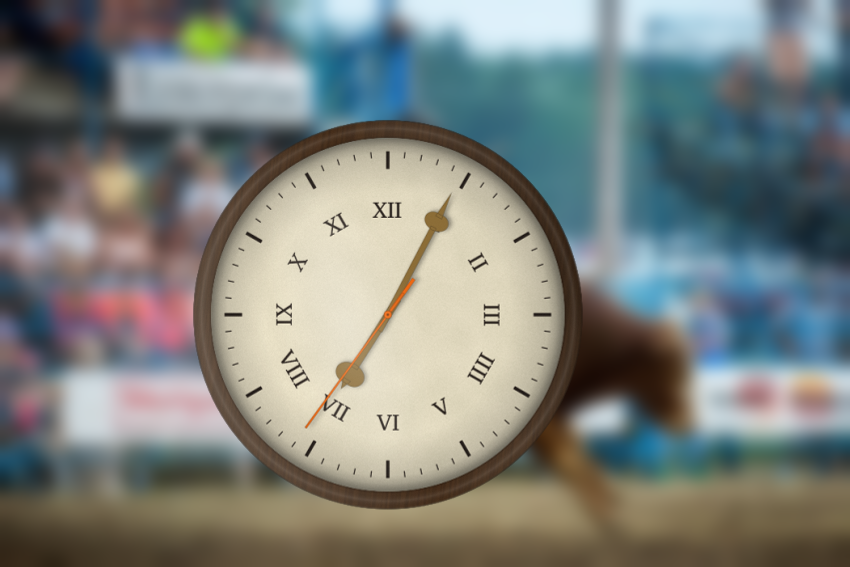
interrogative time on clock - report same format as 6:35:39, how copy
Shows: 7:04:36
